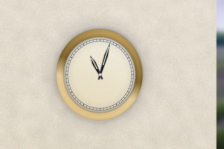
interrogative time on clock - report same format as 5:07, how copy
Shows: 11:03
